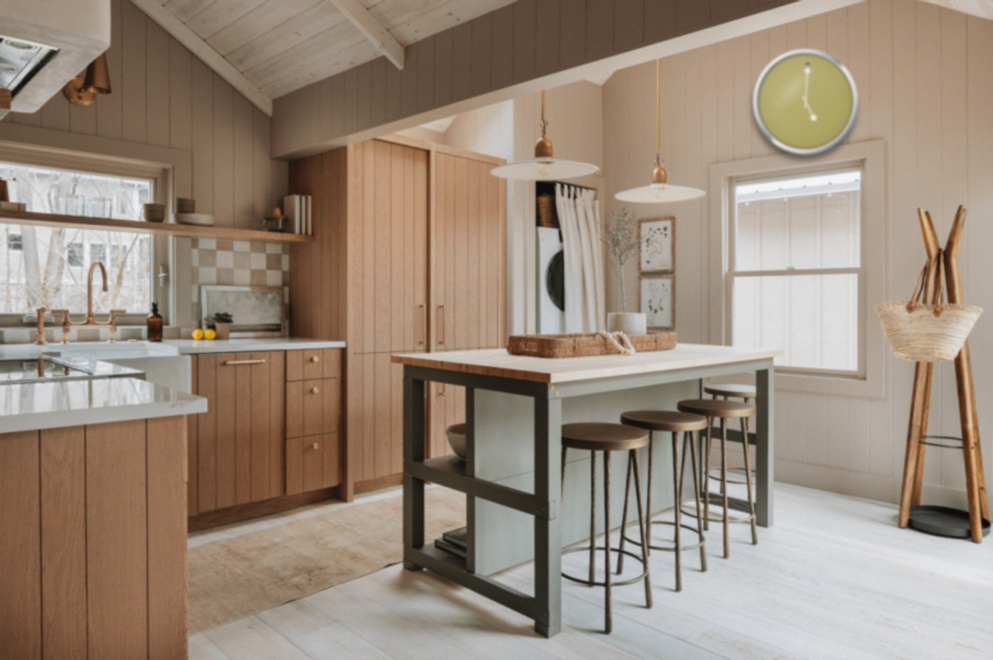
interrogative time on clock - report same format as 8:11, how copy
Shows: 5:00
